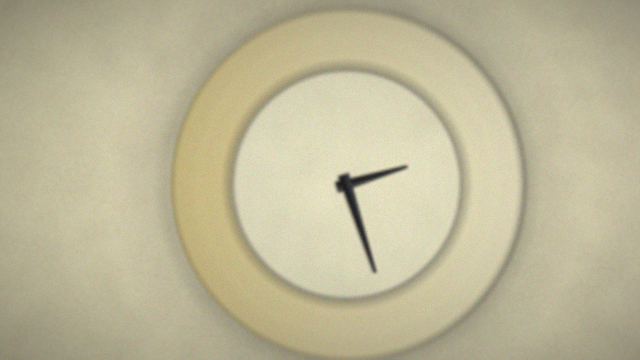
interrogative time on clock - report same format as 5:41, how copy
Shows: 2:27
